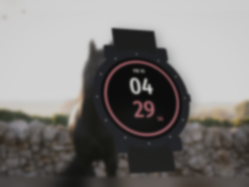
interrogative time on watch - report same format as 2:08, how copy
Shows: 4:29
